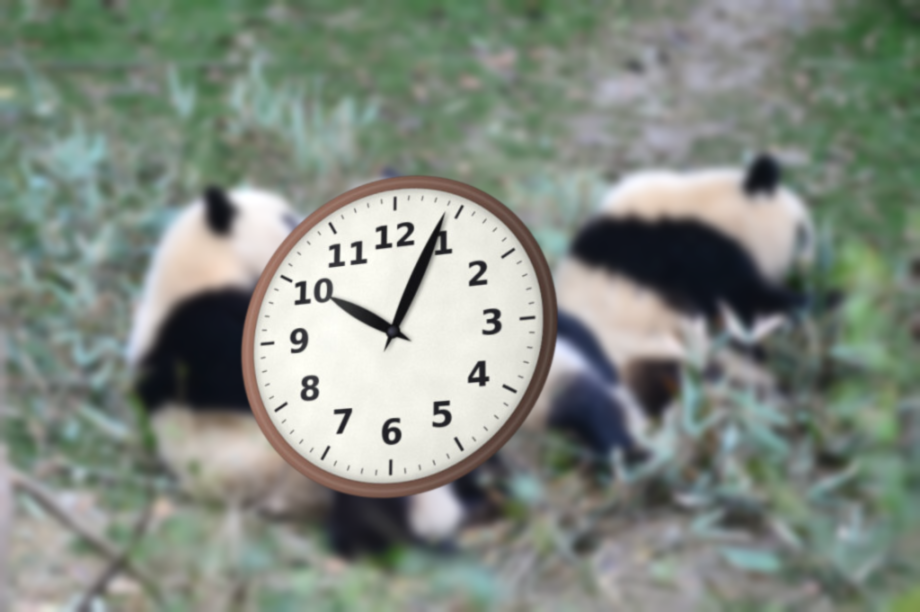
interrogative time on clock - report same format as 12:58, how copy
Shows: 10:04
